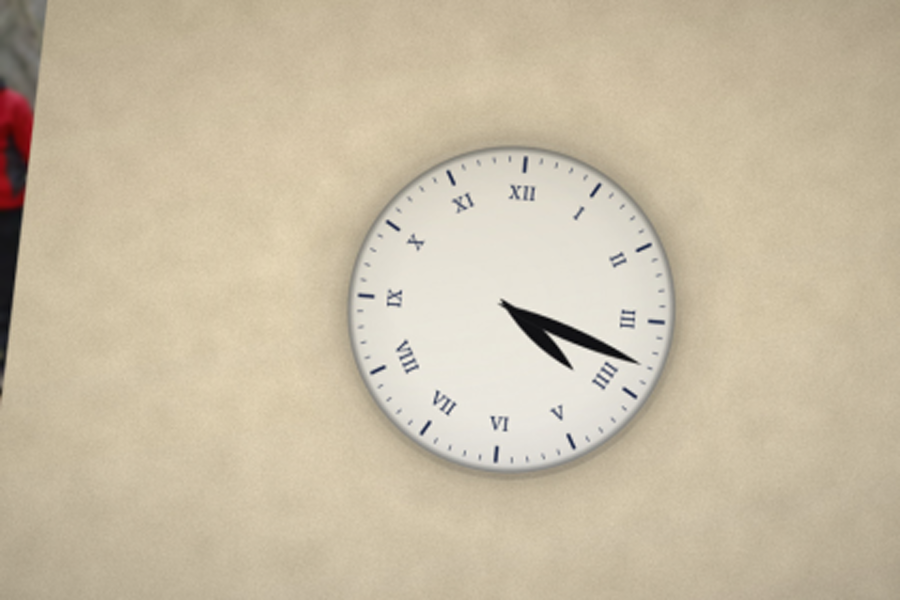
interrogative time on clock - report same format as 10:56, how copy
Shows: 4:18
